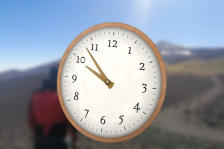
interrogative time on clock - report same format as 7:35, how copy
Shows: 9:53
